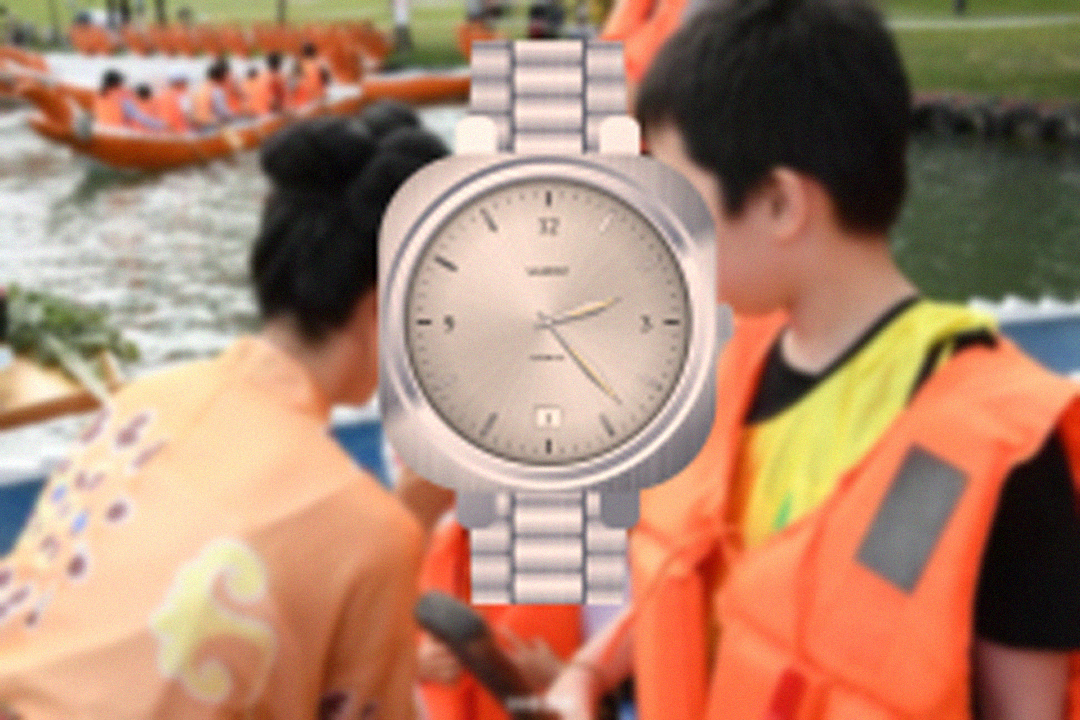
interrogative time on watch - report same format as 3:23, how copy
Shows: 2:23
